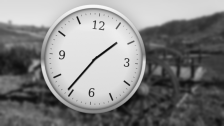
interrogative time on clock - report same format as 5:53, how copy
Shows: 1:36
